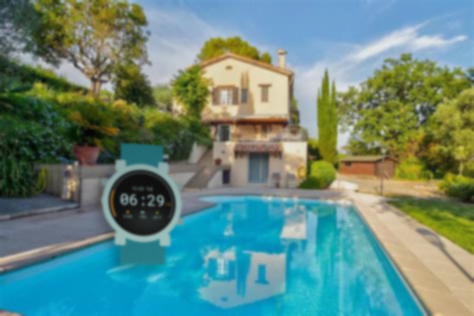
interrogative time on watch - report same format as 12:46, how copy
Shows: 6:29
